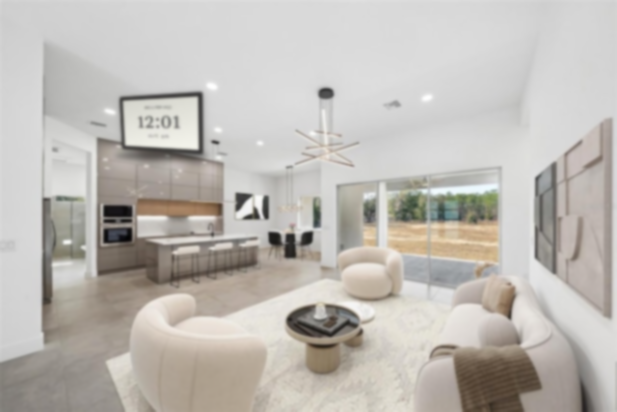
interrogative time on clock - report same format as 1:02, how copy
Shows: 12:01
